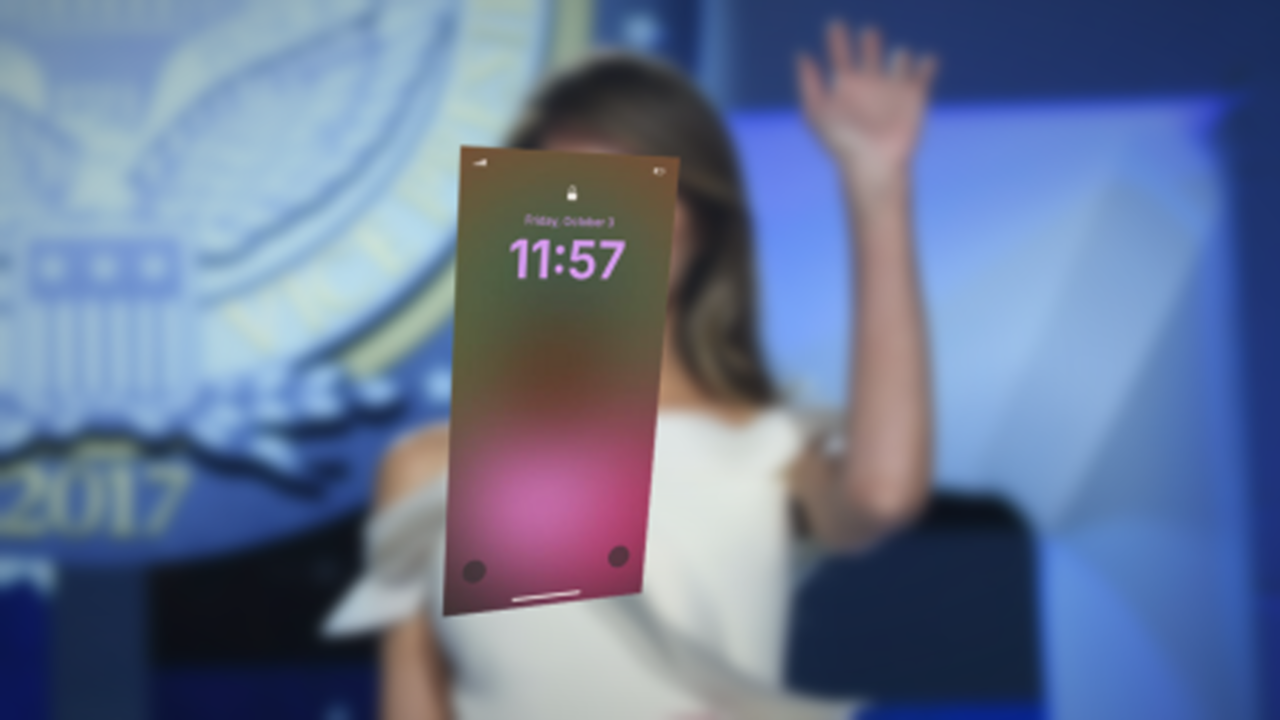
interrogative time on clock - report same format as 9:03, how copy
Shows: 11:57
